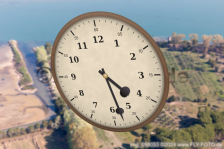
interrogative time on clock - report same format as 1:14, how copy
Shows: 4:28
